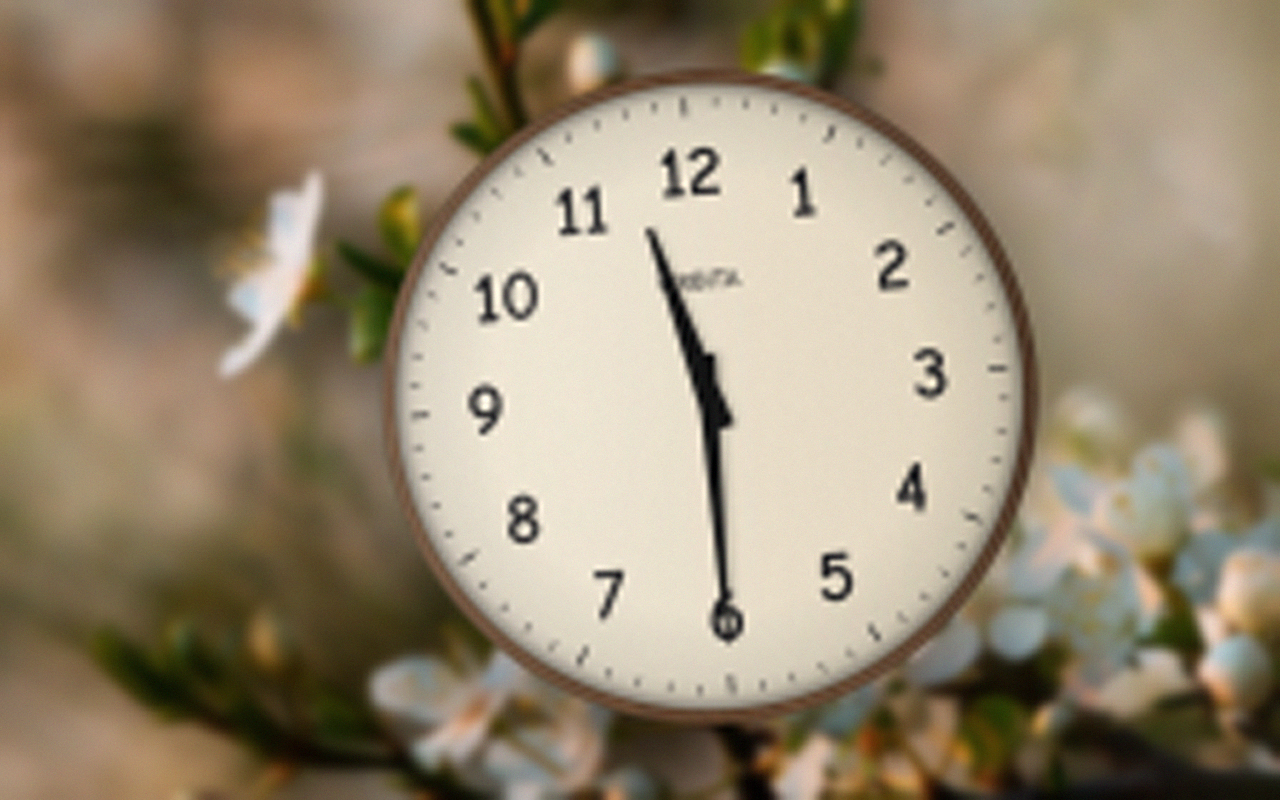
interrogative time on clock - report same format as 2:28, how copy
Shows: 11:30
